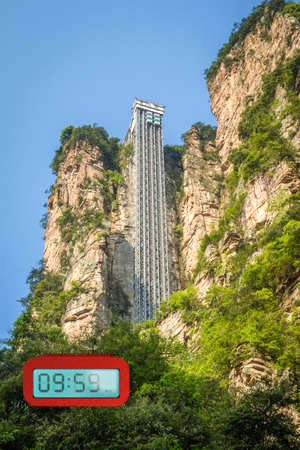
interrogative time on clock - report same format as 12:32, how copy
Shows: 9:59
